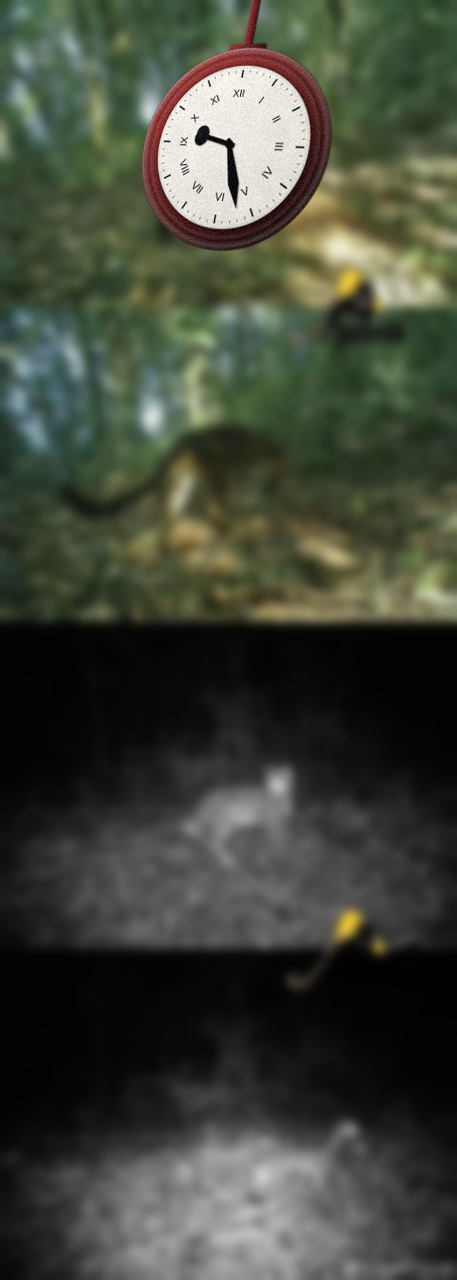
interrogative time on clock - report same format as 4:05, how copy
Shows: 9:27
